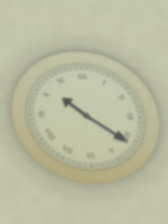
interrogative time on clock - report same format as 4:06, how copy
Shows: 10:21
